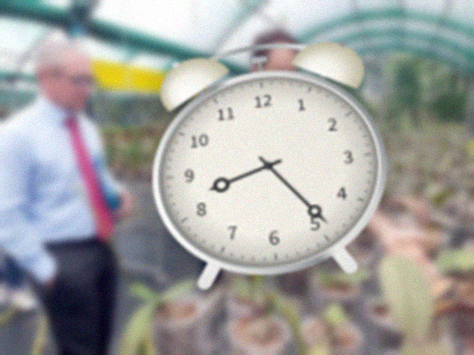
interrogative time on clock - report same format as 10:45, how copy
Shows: 8:24
